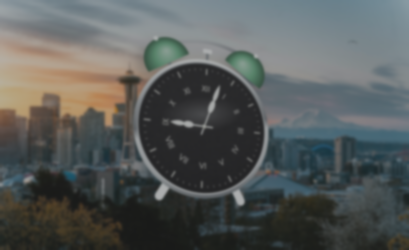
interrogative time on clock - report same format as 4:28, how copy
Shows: 9:03
